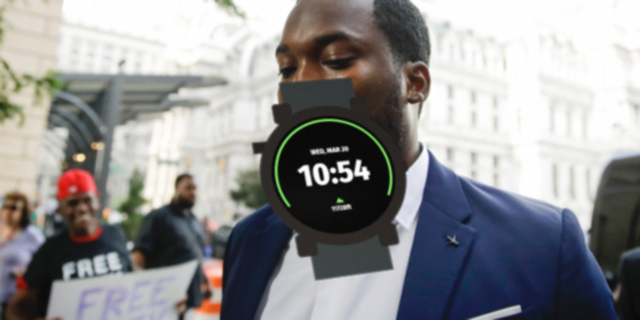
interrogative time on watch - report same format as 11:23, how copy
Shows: 10:54
